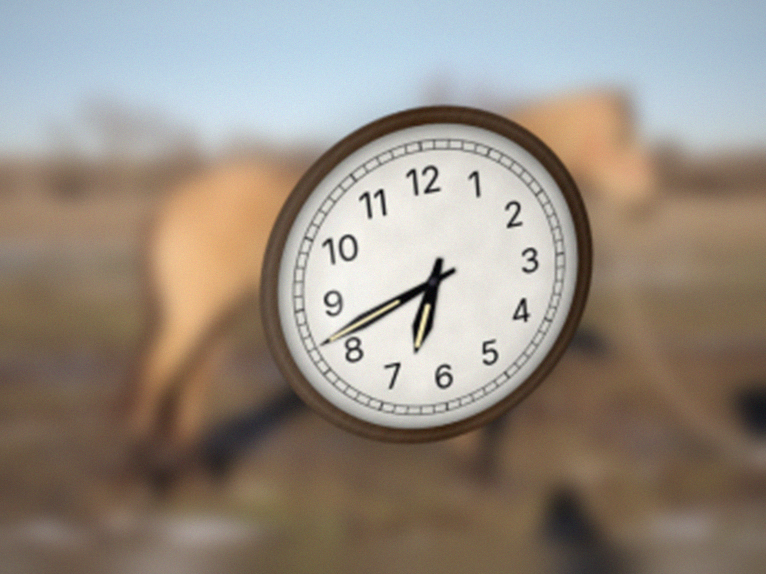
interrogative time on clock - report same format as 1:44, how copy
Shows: 6:42
